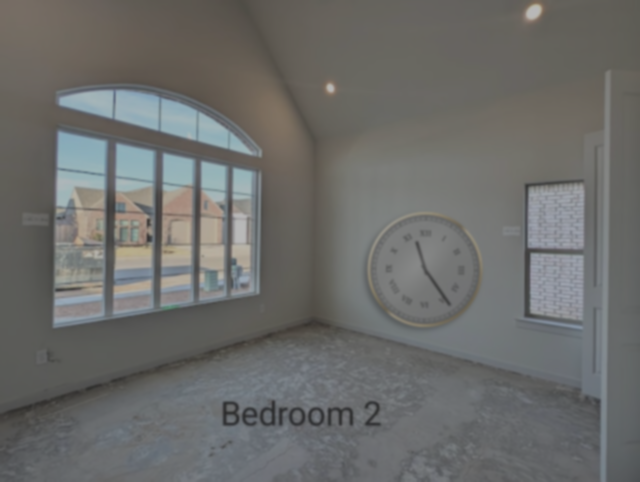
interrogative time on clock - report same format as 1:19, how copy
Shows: 11:24
